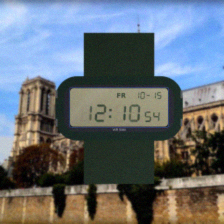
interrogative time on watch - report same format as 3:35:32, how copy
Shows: 12:10:54
